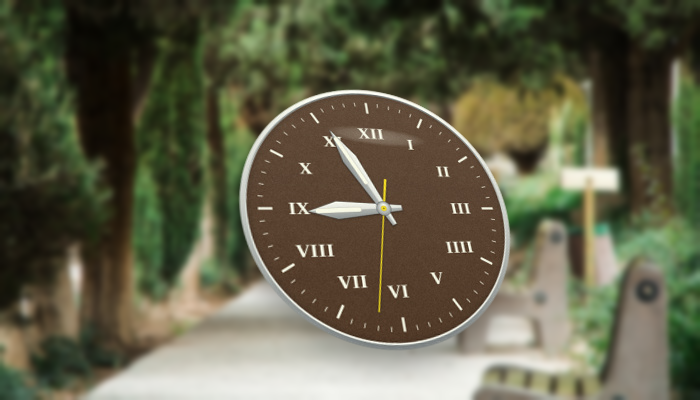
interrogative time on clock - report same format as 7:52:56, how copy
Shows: 8:55:32
